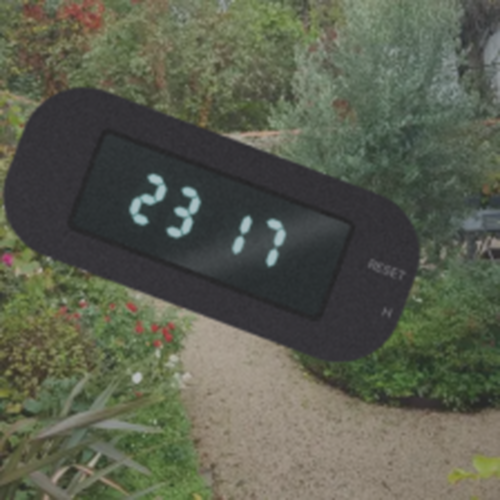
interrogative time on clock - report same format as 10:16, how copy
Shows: 23:17
